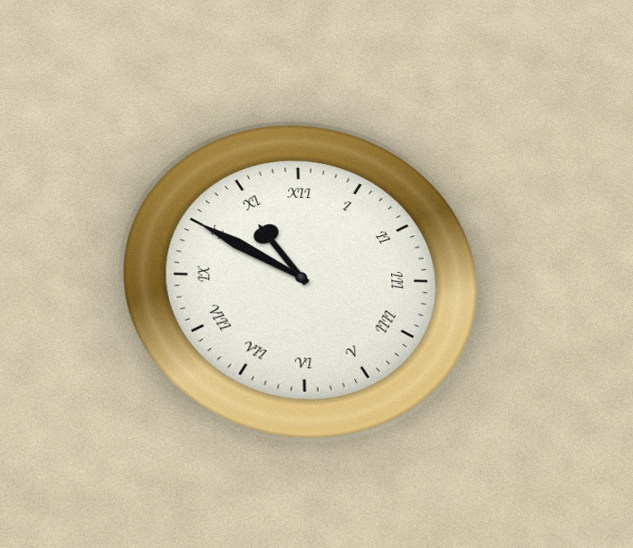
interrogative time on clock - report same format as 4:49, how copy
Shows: 10:50
